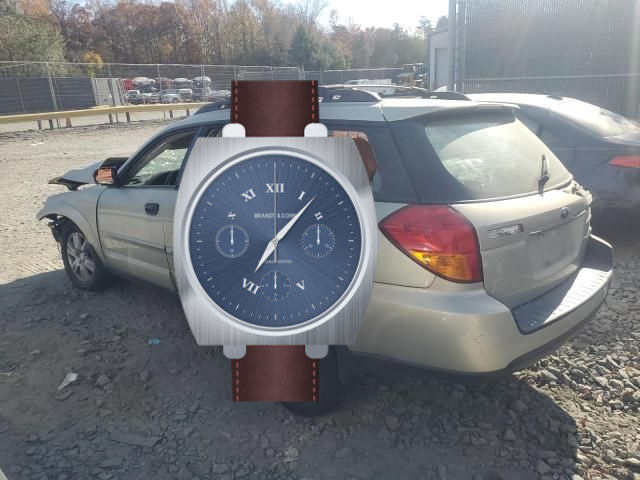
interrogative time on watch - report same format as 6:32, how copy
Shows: 7:07
